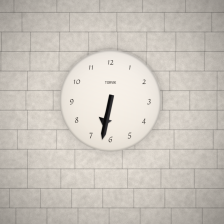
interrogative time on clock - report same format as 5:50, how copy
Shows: 6:32
